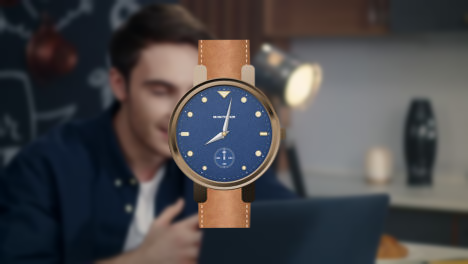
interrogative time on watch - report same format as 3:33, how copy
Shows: 8:02
